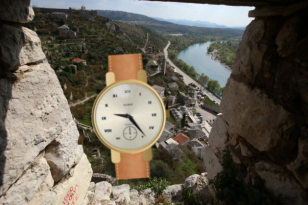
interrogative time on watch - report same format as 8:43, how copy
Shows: 9:24
